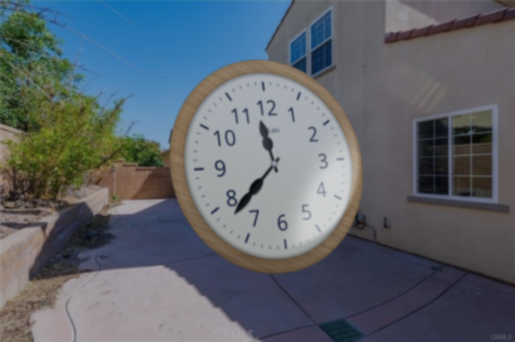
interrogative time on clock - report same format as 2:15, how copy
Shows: 11:38
